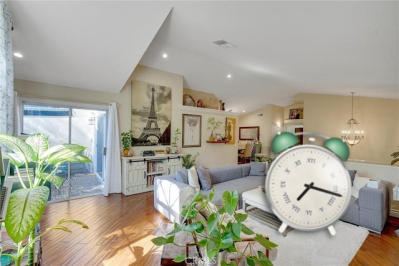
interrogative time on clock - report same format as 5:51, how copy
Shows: 7:17
